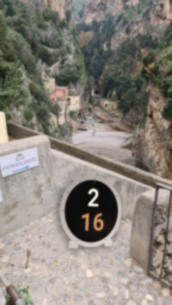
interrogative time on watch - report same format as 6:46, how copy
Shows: 2:16
